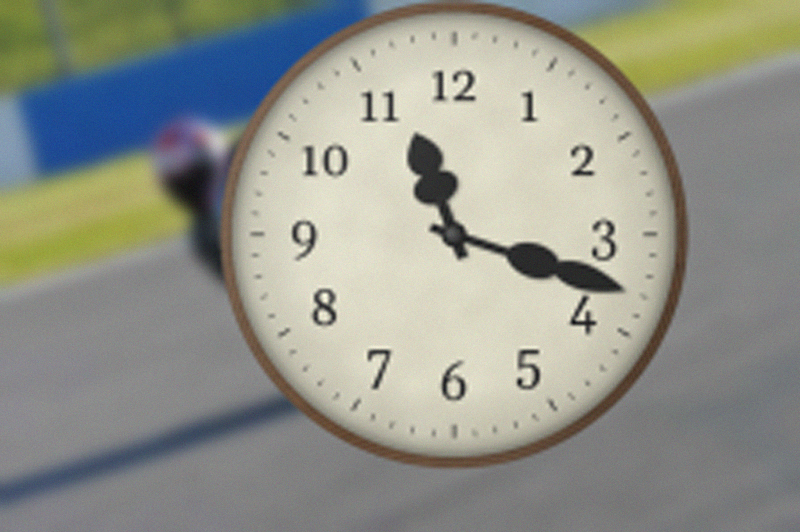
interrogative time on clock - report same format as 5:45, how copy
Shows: 11:18
